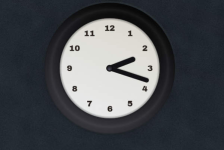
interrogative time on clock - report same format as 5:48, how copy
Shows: 2:18
